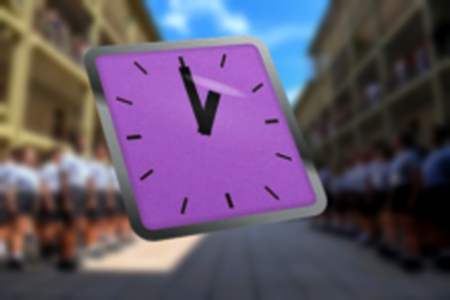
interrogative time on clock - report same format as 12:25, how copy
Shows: 1:00
